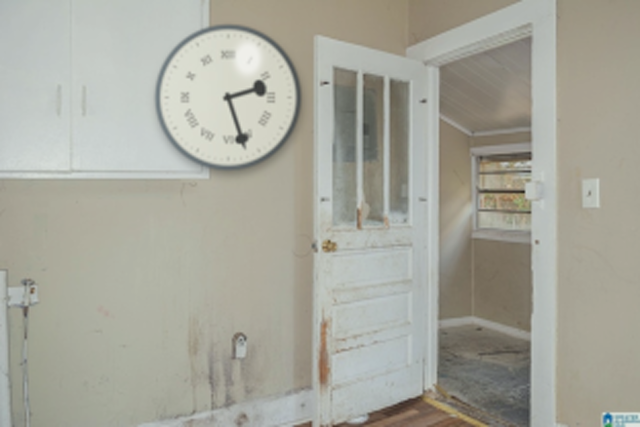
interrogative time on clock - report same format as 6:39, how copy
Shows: 2:27
